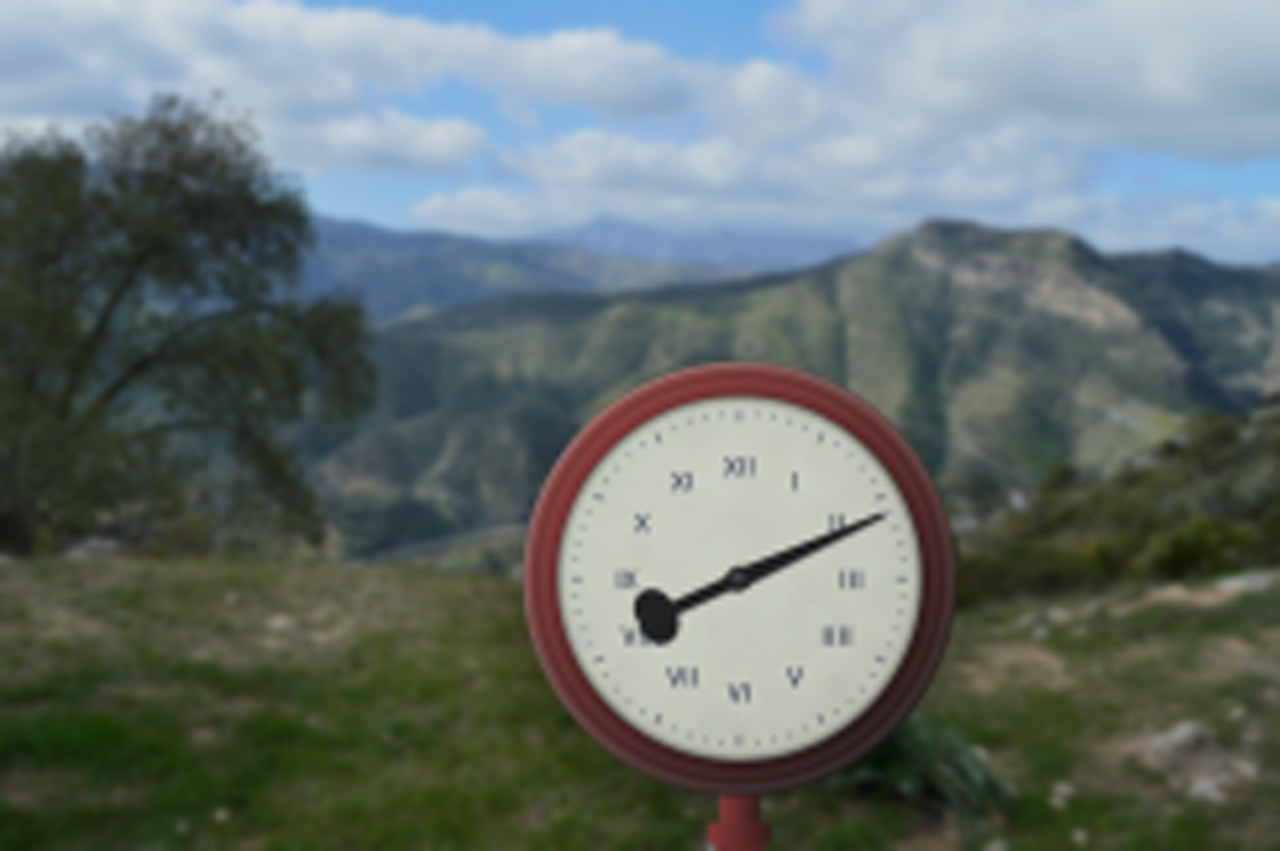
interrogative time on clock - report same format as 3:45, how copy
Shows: 8:11
